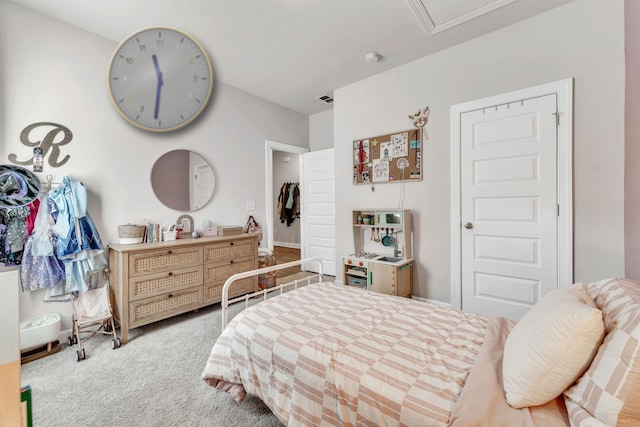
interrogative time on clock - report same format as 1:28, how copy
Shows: 11:31
